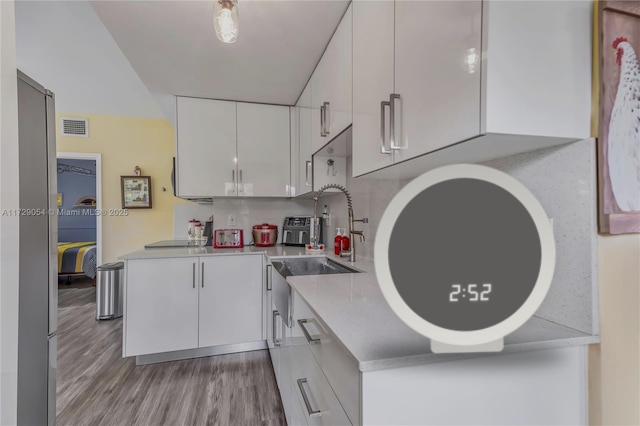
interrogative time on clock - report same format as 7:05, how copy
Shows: 2:52
